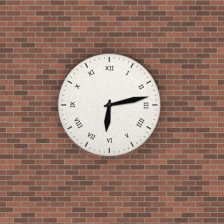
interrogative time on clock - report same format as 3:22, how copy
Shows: 6:13
